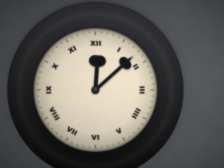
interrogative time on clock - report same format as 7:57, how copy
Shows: 12:08
